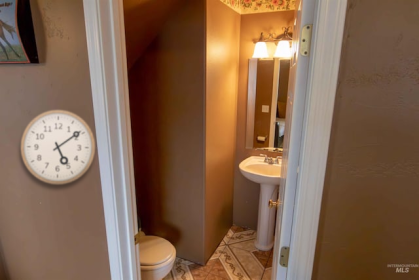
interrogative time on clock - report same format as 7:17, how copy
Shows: 5:09
